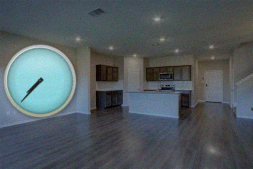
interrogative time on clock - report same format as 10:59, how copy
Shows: 7:37
